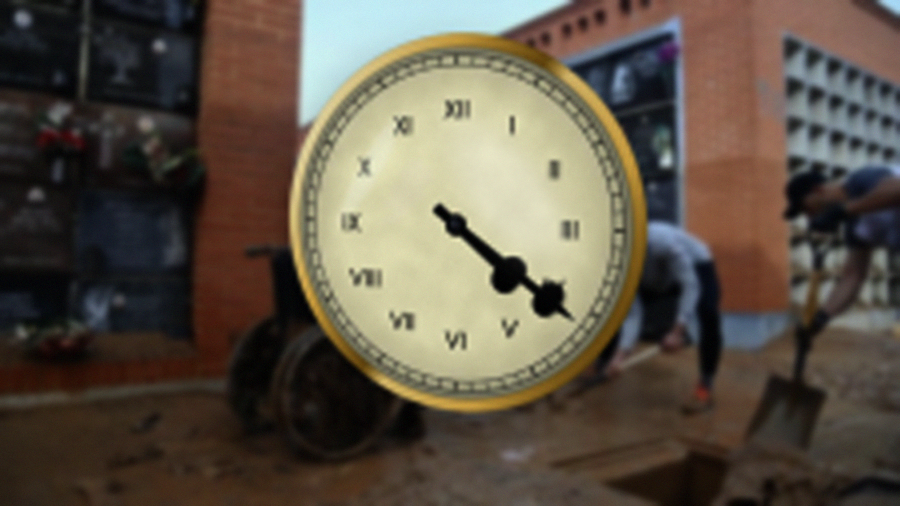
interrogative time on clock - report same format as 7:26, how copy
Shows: 4:21
